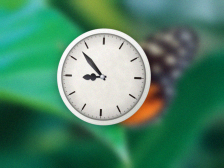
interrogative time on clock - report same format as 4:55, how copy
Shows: 8:53
